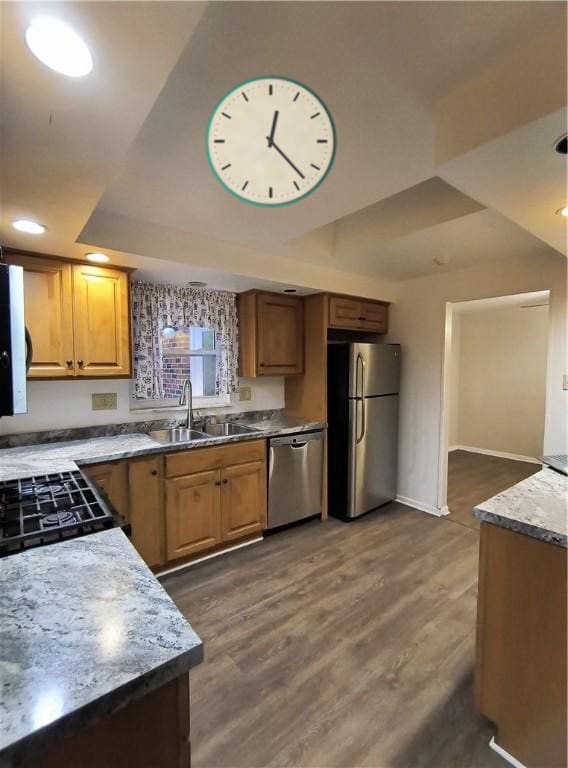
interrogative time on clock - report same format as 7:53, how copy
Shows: 12:23
